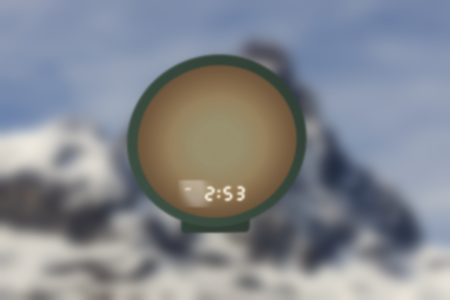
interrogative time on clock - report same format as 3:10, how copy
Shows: 2:53
